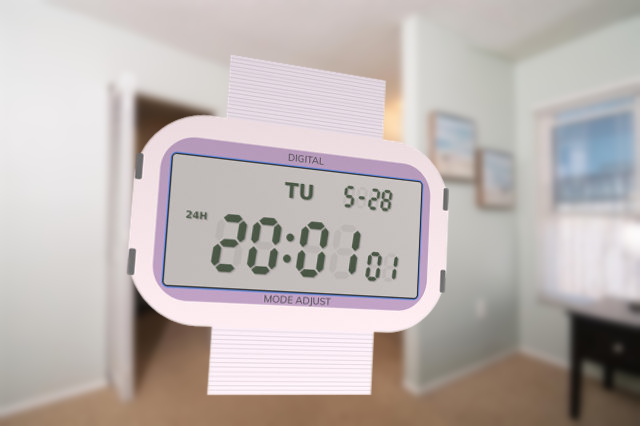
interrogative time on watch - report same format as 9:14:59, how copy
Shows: 20:01:01
